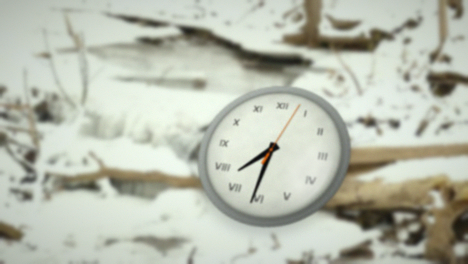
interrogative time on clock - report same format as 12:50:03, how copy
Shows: 7:31:03
